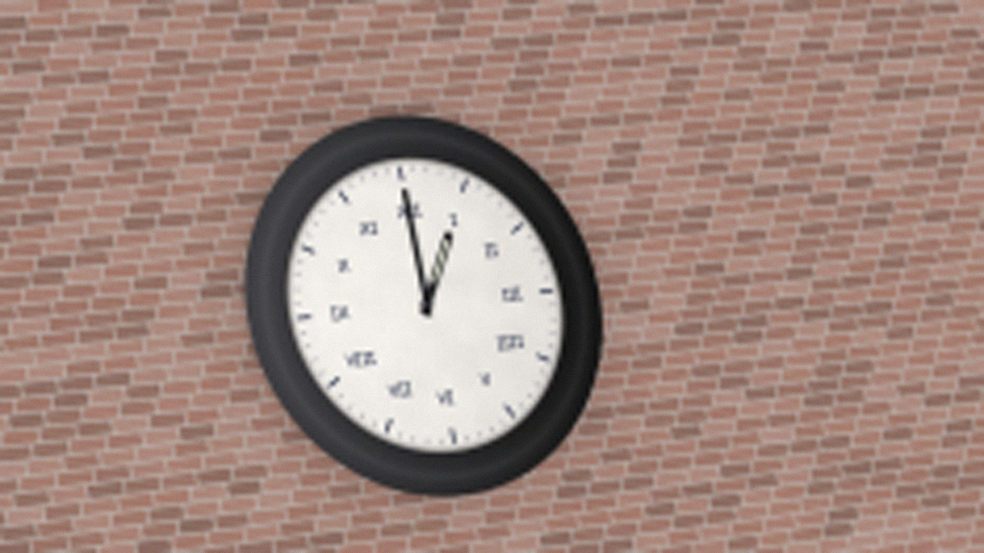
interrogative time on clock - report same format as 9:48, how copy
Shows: 1:00
